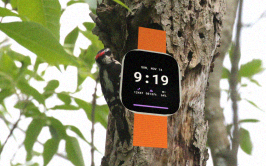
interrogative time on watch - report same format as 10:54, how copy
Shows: 9:19
